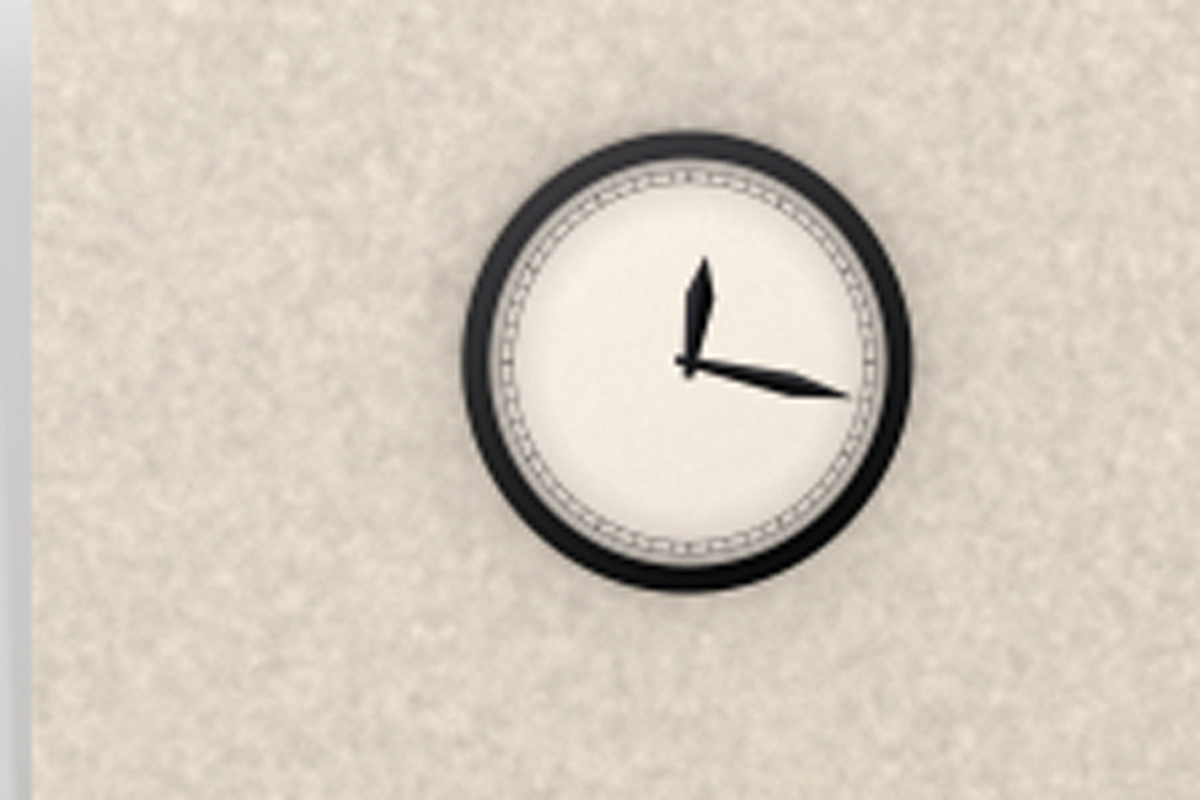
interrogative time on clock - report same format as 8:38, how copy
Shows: 12:17
